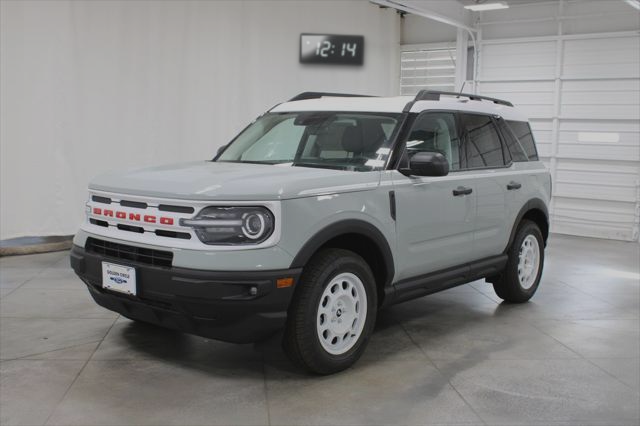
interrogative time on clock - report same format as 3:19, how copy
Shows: 12:14
